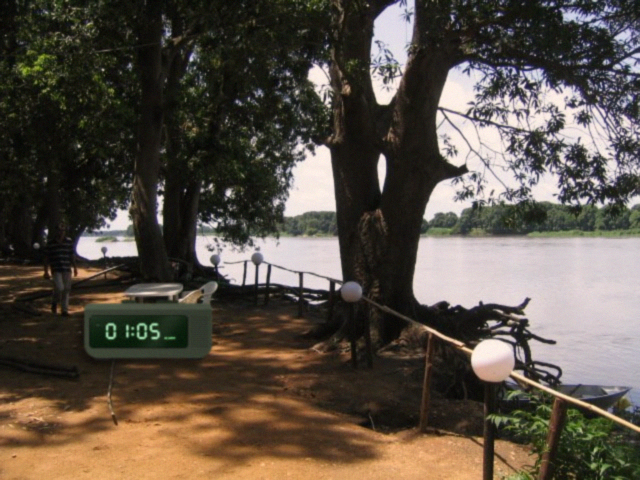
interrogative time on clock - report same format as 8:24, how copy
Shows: 1:05
